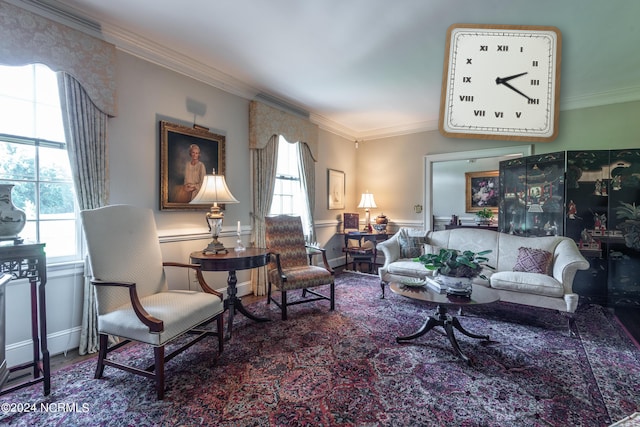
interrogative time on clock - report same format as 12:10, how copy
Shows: 2:20
